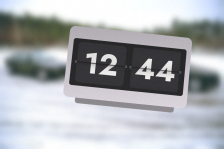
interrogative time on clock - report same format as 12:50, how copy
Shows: 12:44
